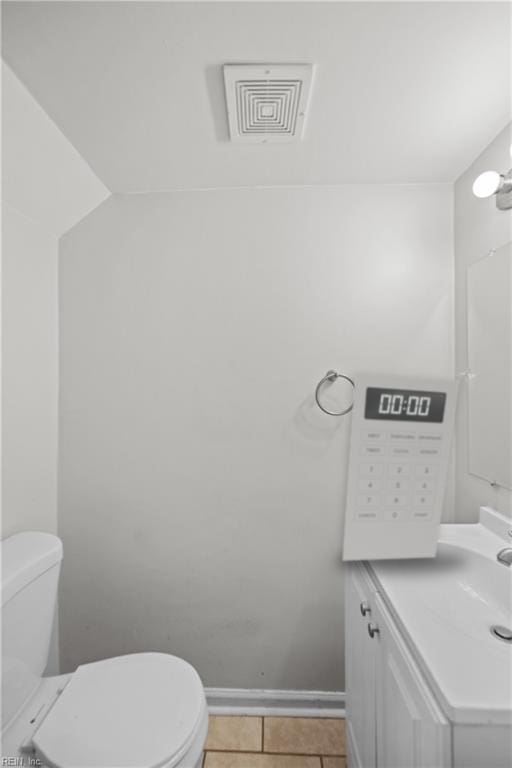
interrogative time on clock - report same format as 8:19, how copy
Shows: 0:00
